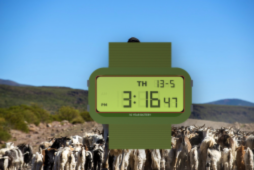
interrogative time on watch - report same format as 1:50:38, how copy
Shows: 3:16:47
